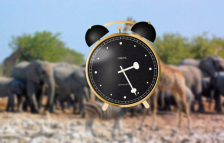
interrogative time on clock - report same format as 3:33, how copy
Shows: 2:26
